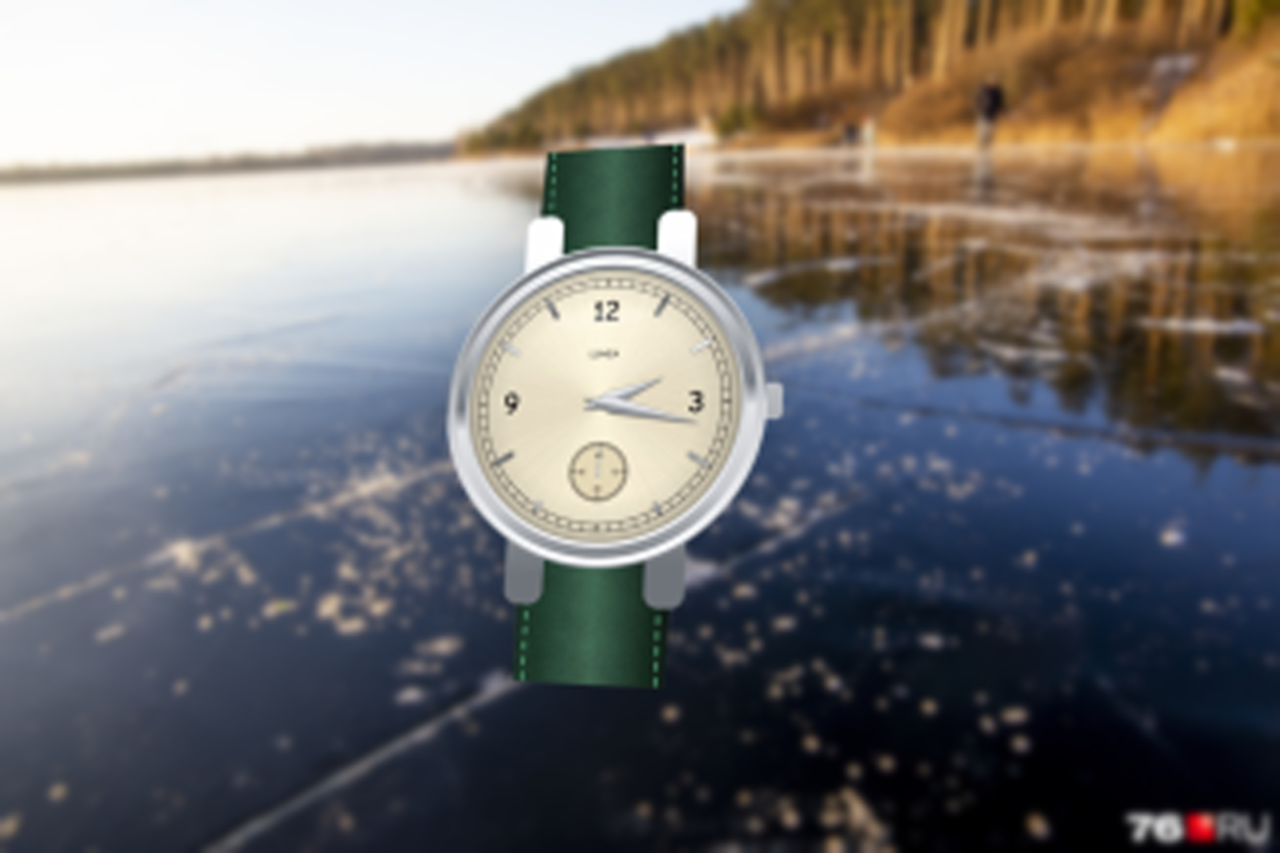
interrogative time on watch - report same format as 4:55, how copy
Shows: 2:17
